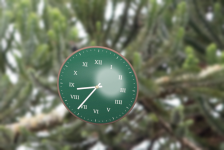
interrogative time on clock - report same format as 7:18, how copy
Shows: 8:36
